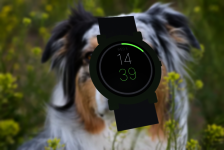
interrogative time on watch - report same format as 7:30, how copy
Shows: 14:39
